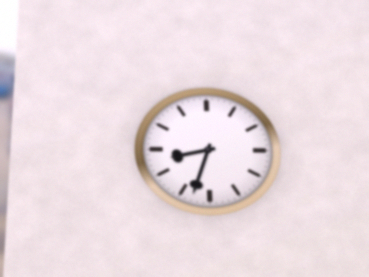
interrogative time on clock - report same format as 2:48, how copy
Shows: 8:33
